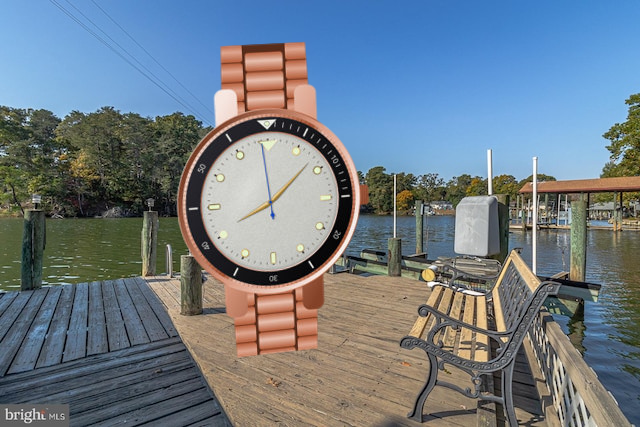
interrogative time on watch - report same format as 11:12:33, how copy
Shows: 8:07:59
